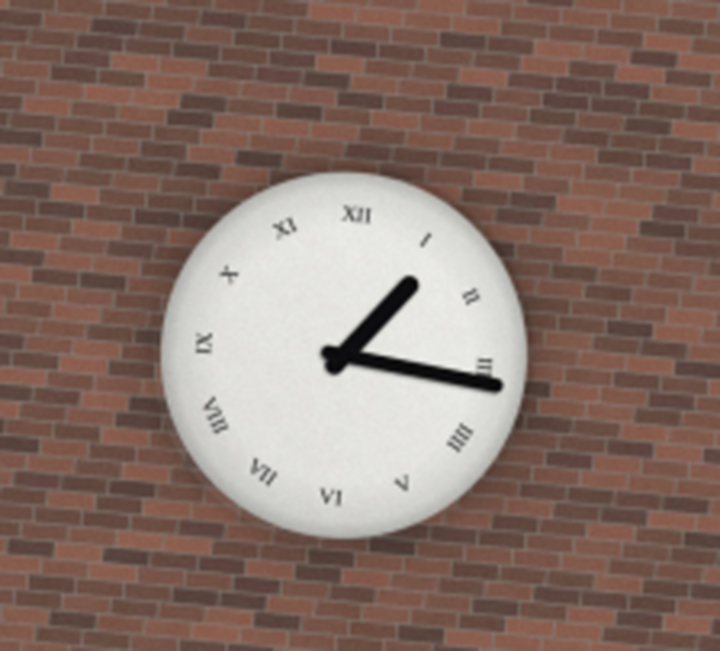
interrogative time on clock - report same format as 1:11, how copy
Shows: 1:16
